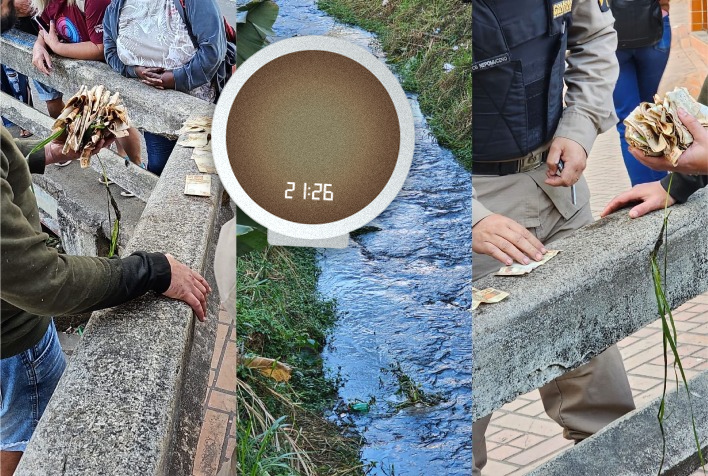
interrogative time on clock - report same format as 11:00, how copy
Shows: 21:26
